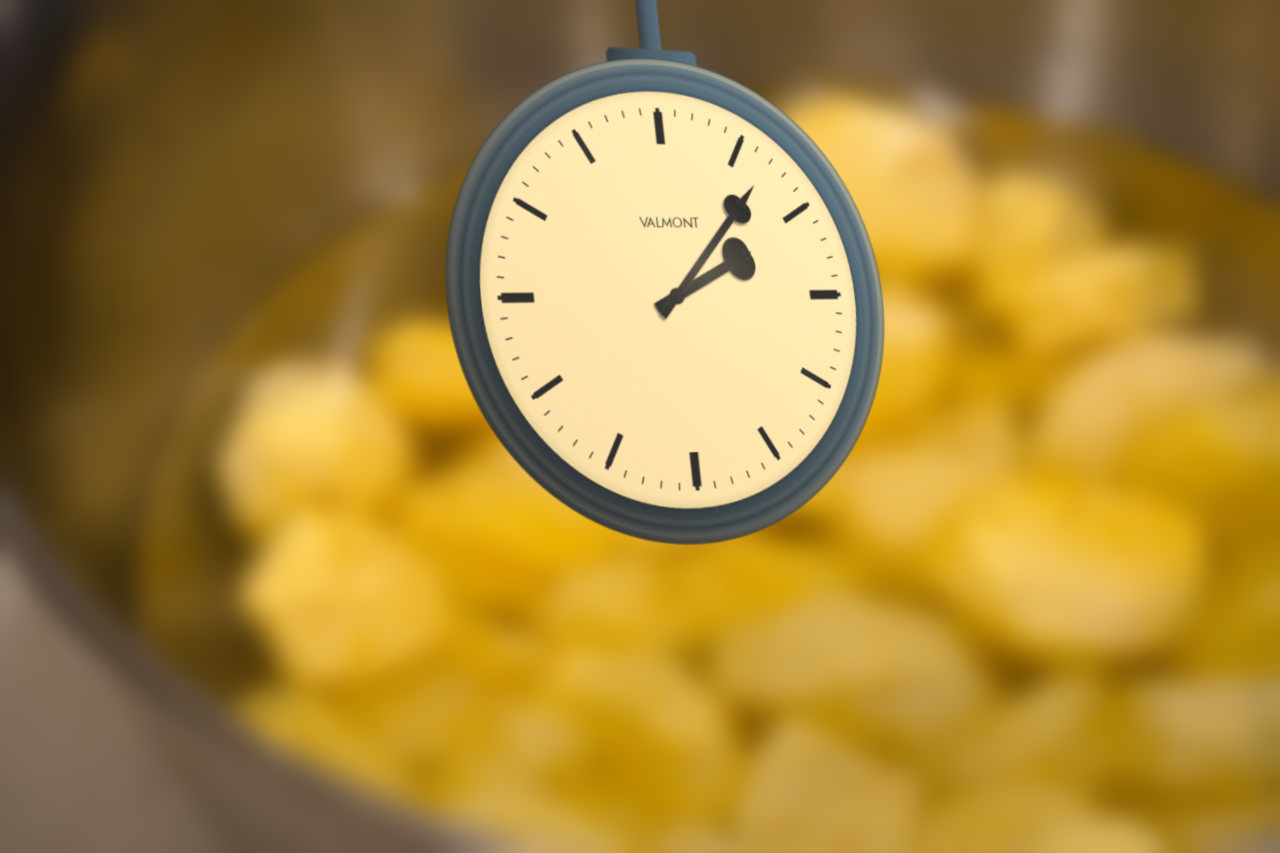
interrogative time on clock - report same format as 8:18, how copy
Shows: 2:07
